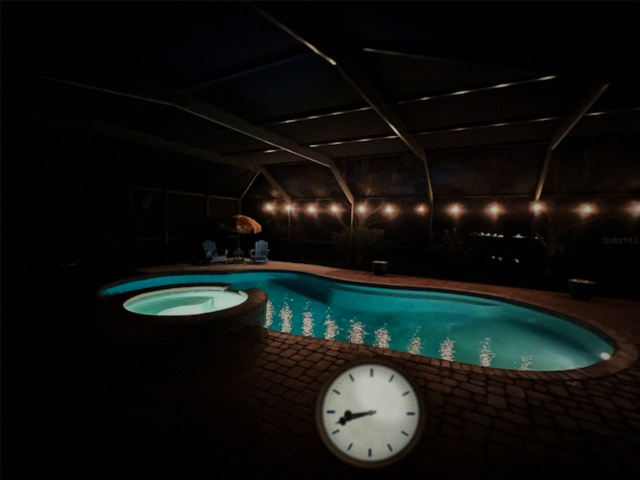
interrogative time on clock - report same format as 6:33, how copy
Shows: 8:42
